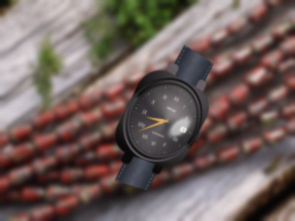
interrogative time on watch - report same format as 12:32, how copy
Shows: 8:38
